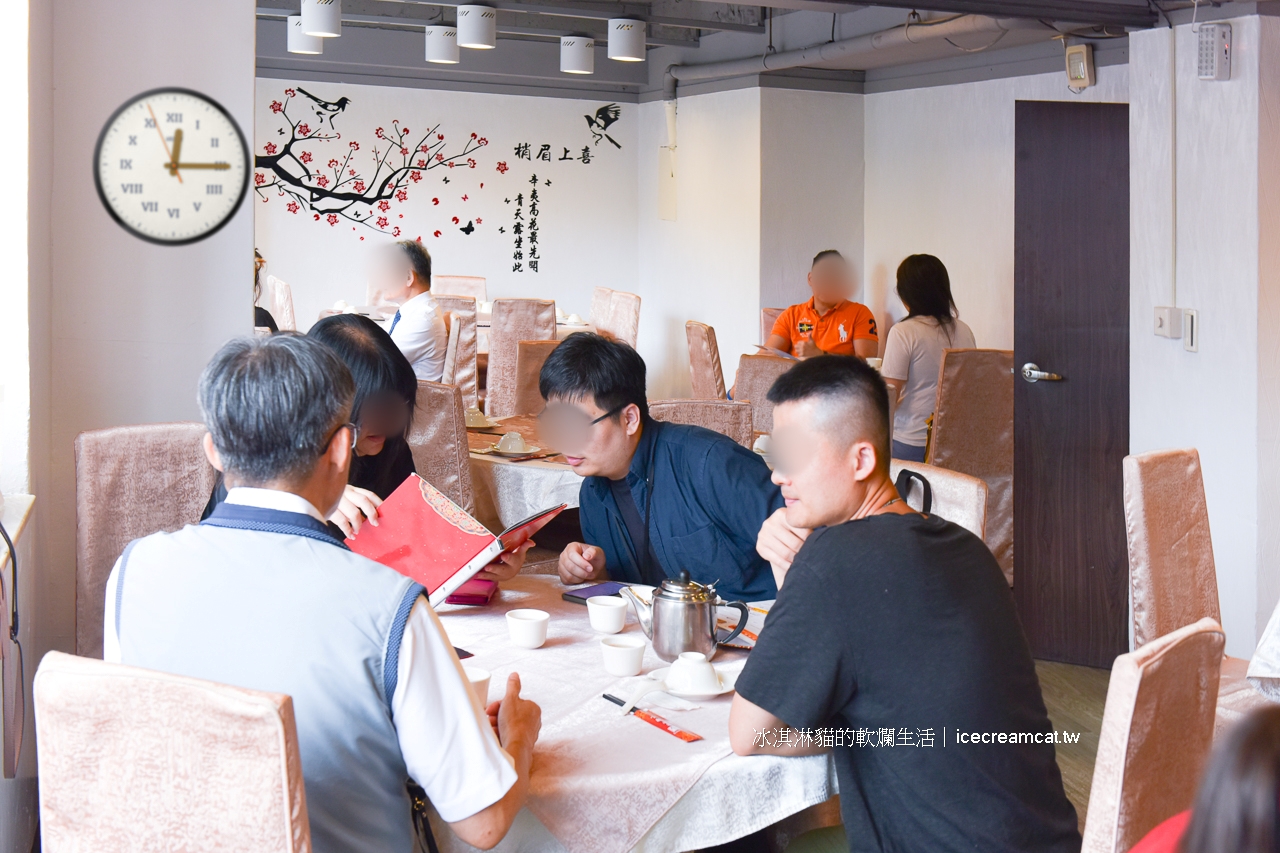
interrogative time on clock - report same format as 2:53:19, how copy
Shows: 12:14:56
